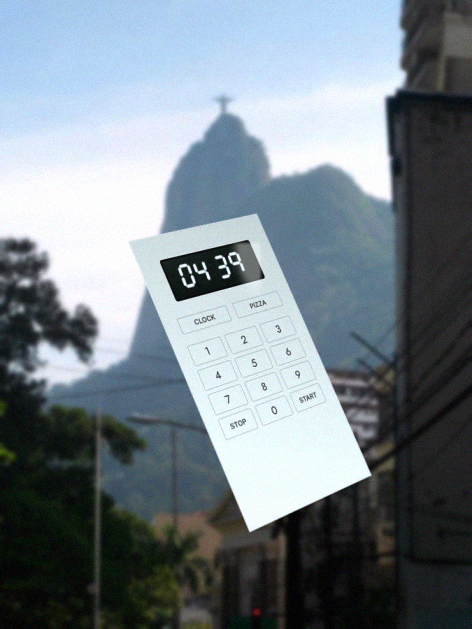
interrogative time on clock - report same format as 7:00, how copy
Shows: 4:39
